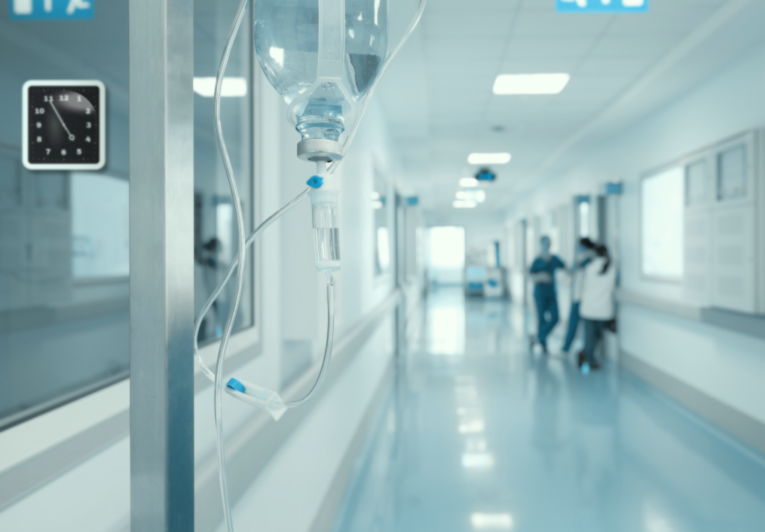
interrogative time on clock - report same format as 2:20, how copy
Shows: 4:55
